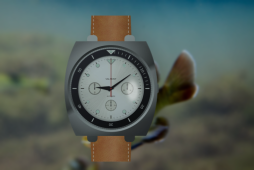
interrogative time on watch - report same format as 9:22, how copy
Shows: 9:09
